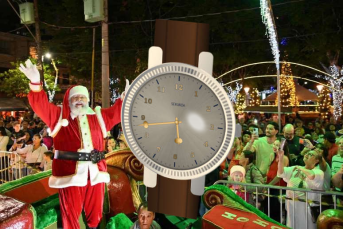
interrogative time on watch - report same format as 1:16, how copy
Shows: 5:43
